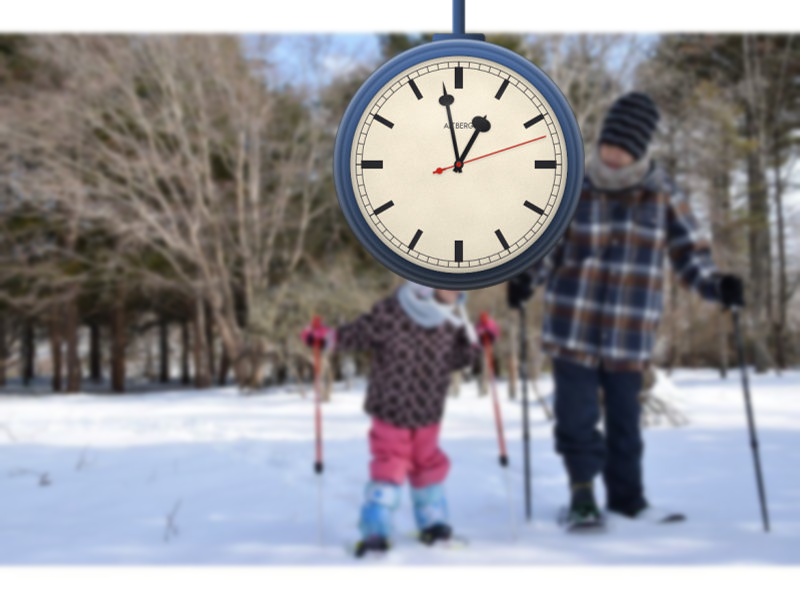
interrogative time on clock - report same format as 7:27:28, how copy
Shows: 12:58:12
